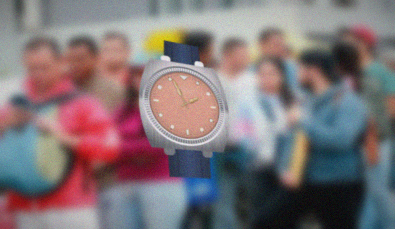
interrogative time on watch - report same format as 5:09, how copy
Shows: 1:56
